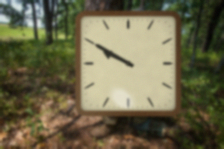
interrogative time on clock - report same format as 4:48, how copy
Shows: 9:50
